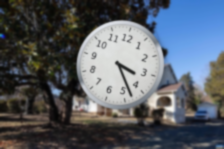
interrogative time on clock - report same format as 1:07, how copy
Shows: 3:23
